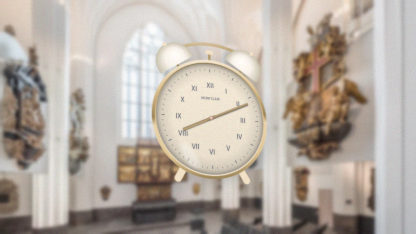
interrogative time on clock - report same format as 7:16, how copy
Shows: 8:11
